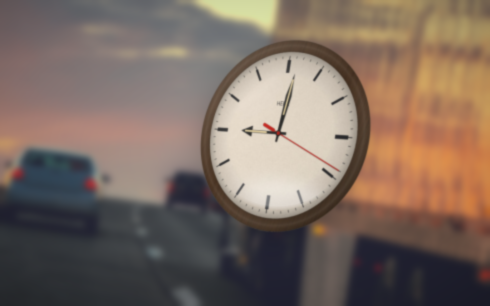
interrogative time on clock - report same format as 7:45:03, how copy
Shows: 9:01:19
